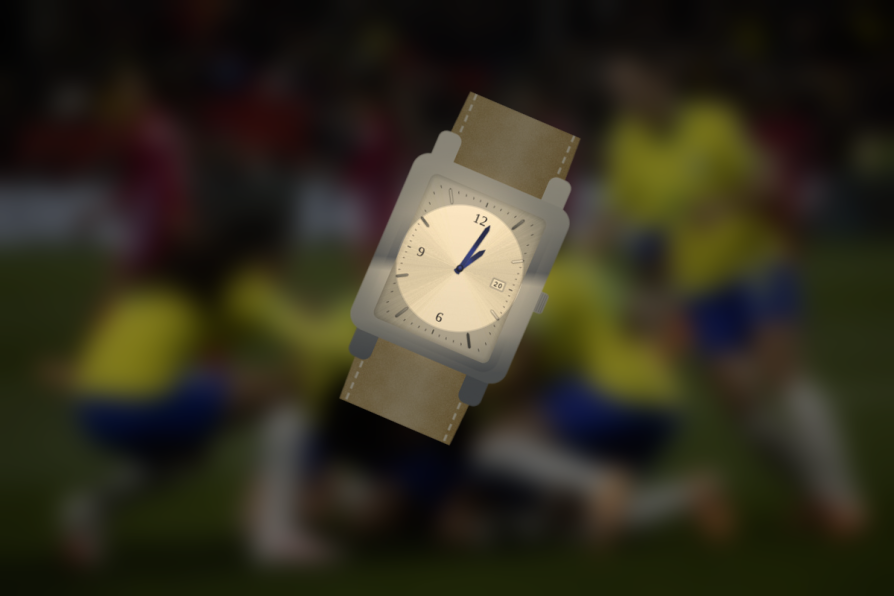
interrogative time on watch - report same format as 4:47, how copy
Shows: 1:02
